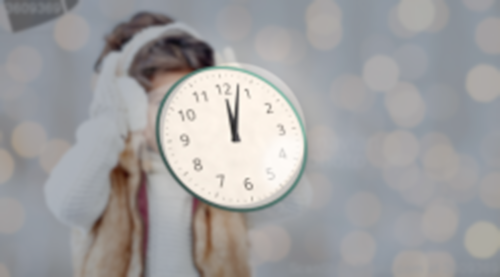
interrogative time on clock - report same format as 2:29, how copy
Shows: 12:03
